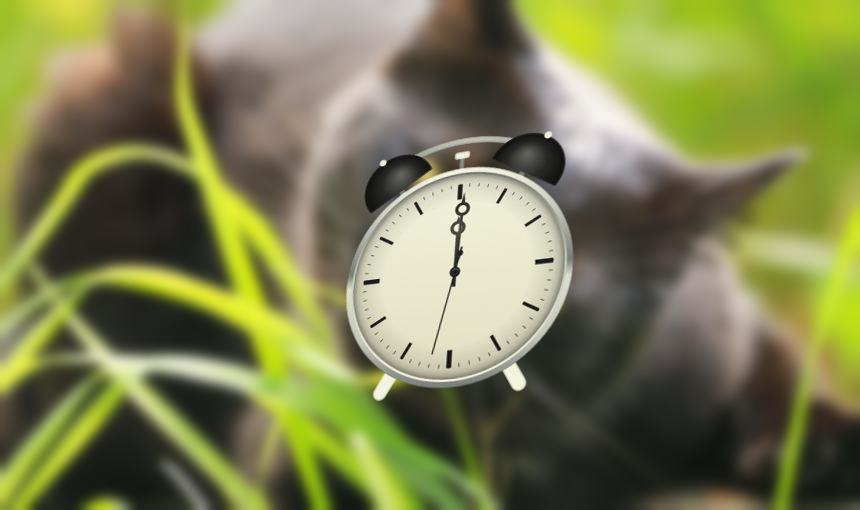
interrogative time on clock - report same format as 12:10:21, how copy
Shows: 12:00:32
